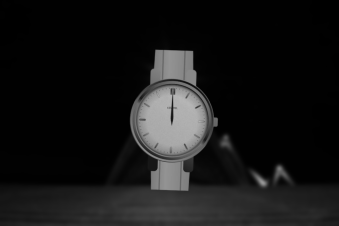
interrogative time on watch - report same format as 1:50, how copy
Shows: 12:00
